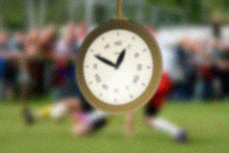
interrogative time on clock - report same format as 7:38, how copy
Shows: 12:49
